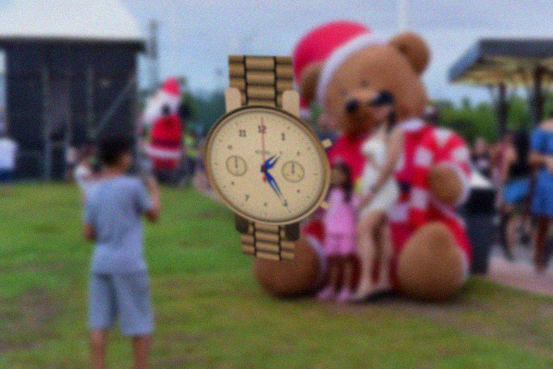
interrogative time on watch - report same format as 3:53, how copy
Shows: 1:25
